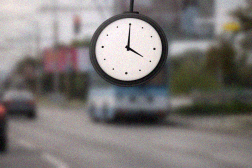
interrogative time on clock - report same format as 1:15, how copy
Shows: 4:00
